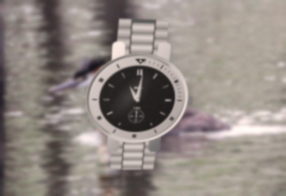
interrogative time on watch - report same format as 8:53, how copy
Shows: 11:01
